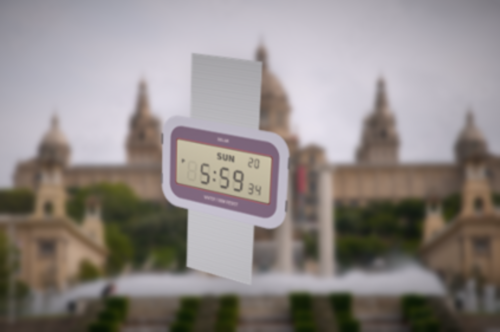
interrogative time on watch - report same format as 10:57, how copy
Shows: 5:59
